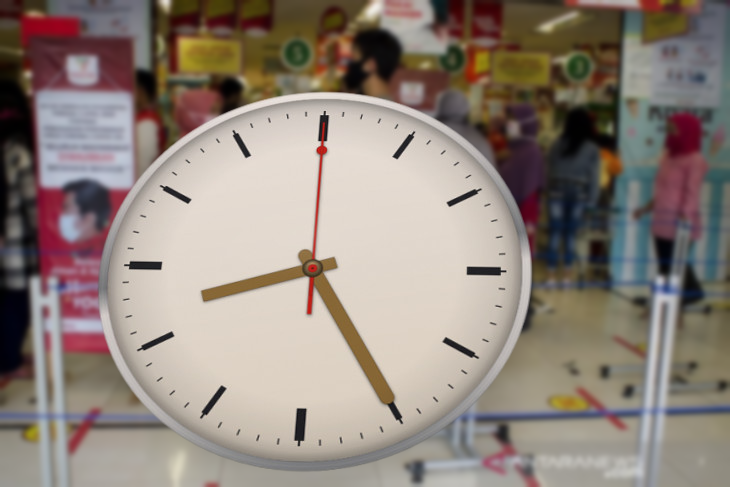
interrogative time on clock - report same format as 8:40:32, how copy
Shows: 8:25:00
